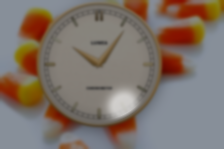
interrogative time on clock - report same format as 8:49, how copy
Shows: 10:06
